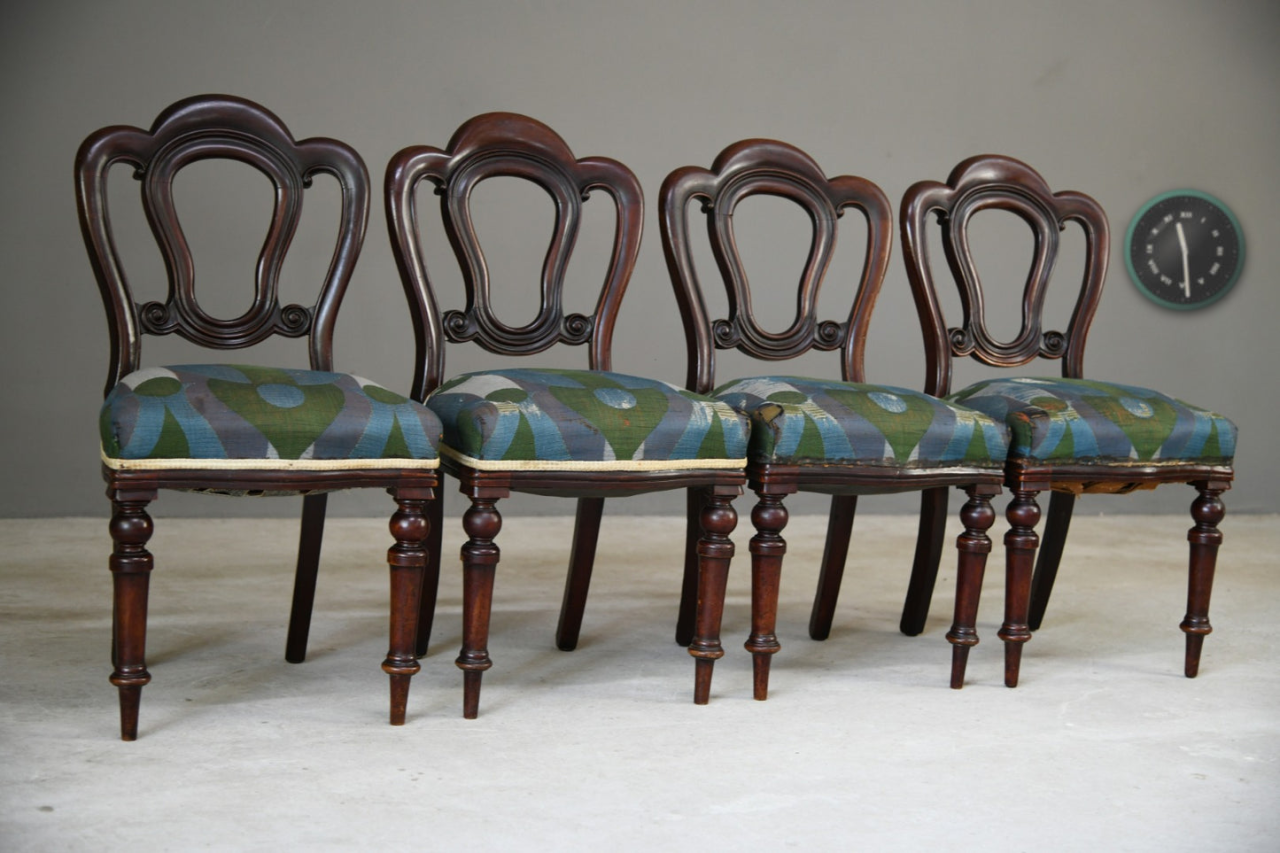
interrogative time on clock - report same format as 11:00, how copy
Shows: 11:29
